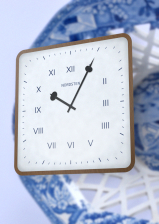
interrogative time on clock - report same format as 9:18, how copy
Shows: 10:05
